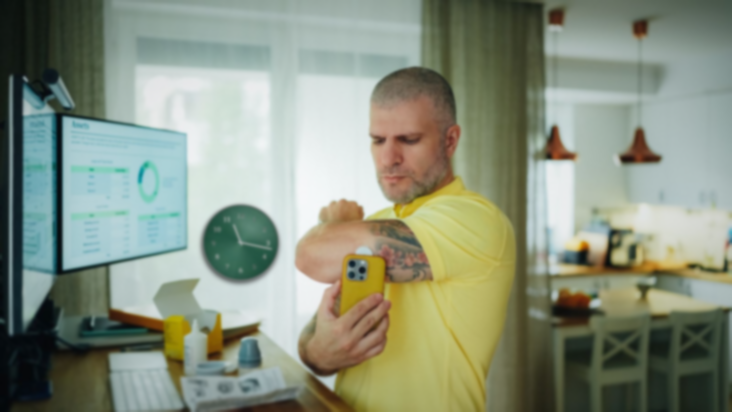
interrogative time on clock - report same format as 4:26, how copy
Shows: 11:17
